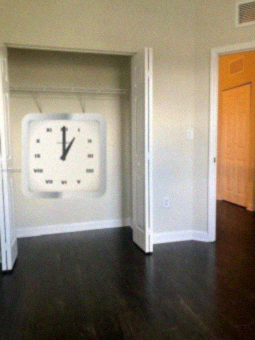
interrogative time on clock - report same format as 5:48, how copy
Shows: 1:00
